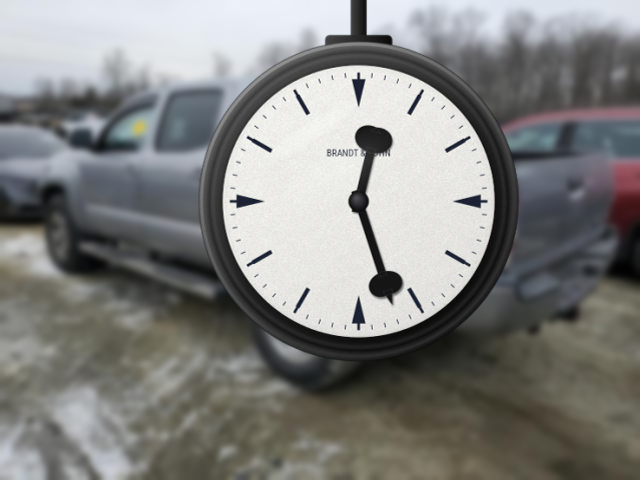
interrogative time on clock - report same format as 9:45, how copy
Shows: 12:27
